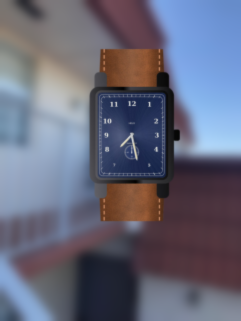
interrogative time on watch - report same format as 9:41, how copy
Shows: 7:28
